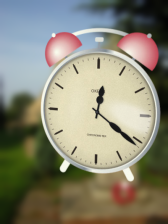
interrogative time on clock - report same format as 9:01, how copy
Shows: 12:21
